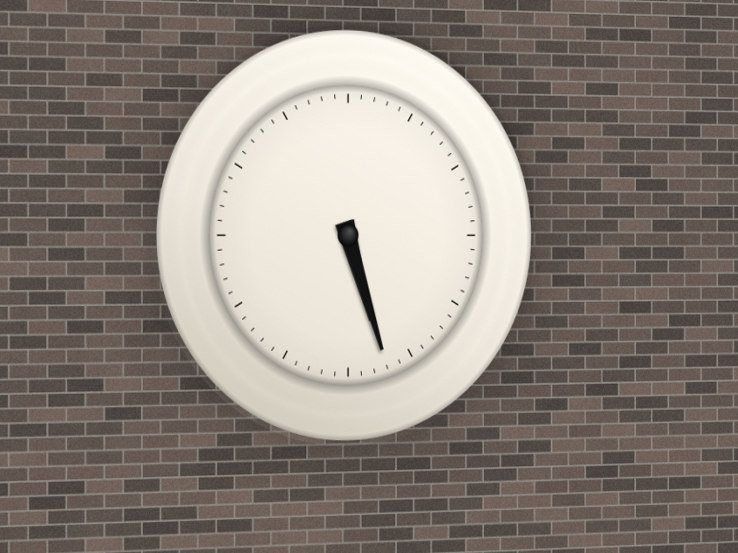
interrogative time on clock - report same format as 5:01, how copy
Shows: 5:27
